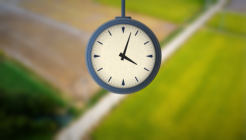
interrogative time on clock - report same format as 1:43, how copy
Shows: 4:03
